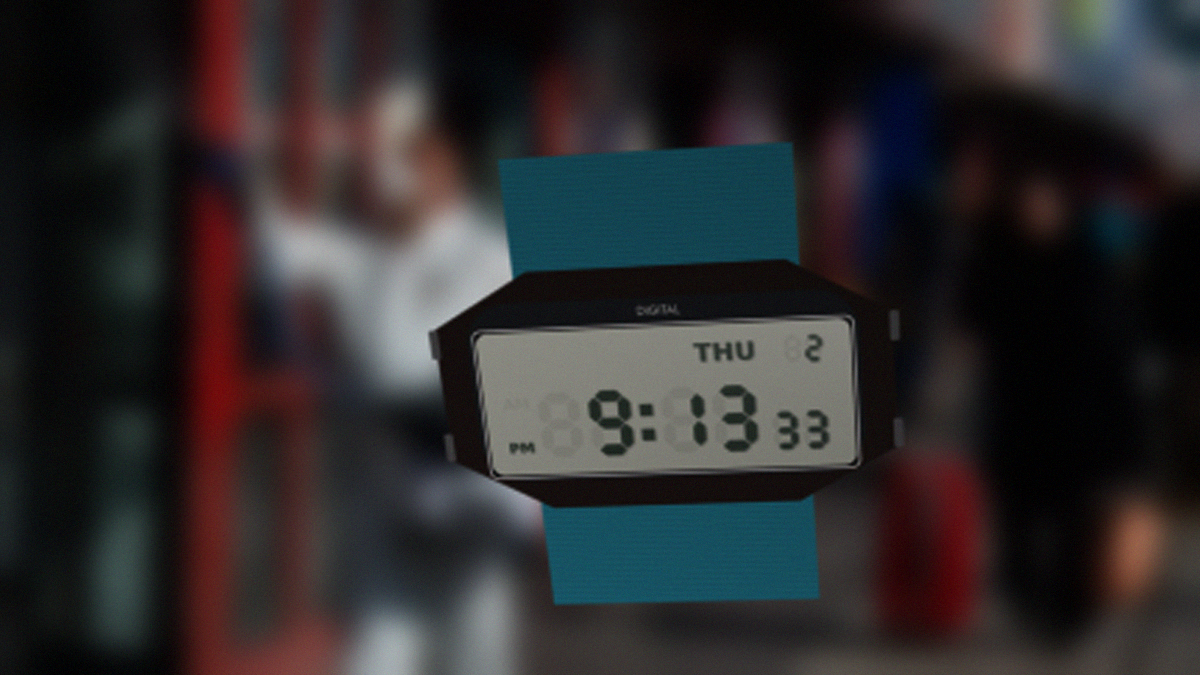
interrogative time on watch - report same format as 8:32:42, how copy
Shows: 9:13:33
